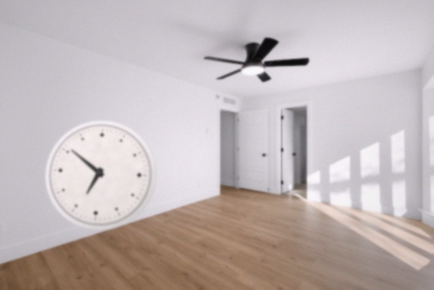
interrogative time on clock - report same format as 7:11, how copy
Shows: 6:51
